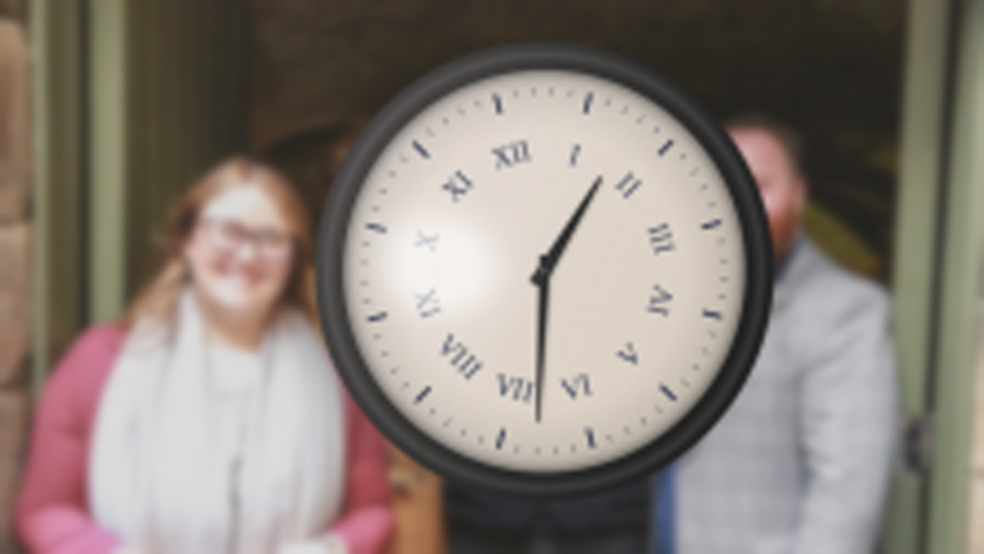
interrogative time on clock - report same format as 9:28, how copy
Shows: 1:33
